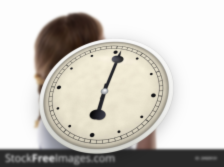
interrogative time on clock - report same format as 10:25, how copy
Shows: 6:01
